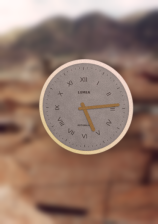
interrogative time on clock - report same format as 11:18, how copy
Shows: 5:14
